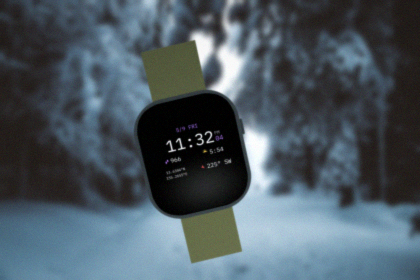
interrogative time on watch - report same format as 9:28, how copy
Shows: 11:32
